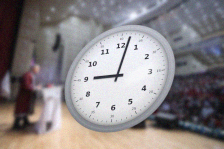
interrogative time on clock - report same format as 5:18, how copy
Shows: 9:02
